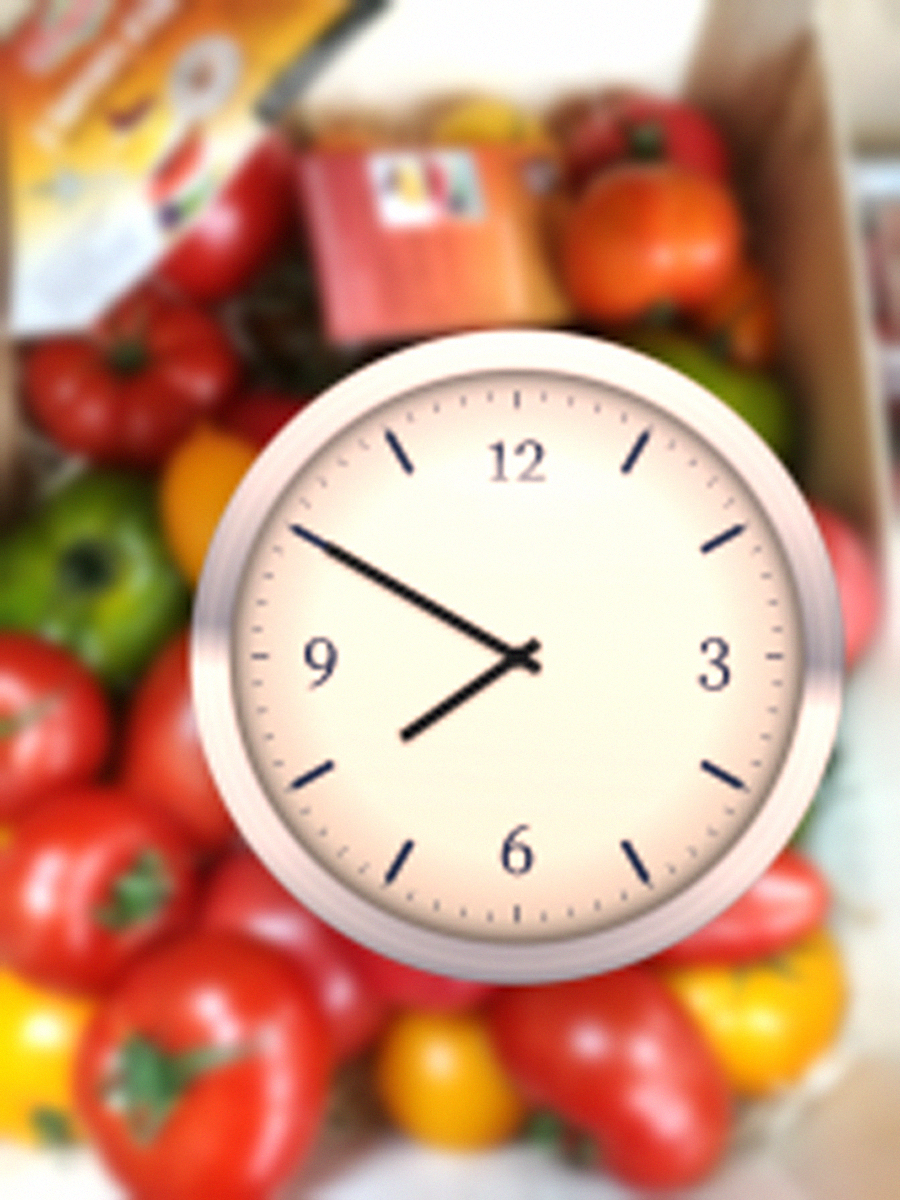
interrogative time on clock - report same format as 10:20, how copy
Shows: 7:50
